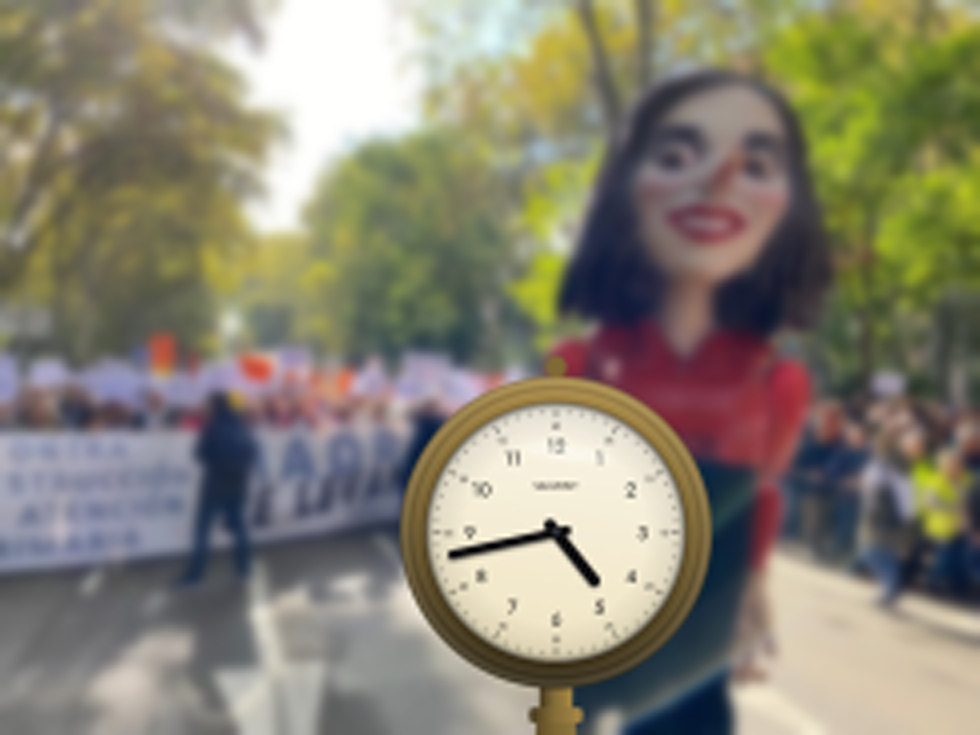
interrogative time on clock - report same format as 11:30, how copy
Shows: 4:43
